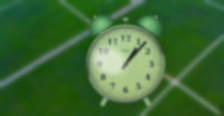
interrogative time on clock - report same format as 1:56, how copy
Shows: 1:07
